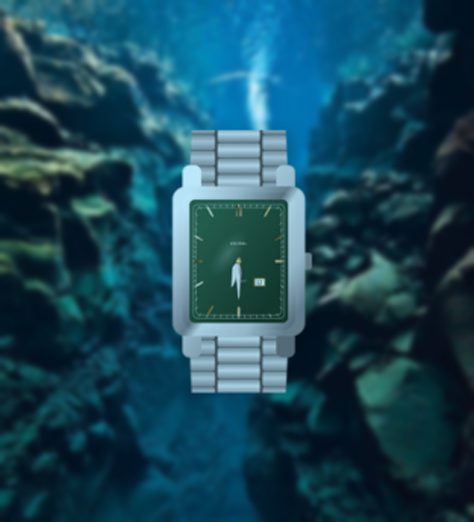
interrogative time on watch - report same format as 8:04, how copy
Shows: 6:30
